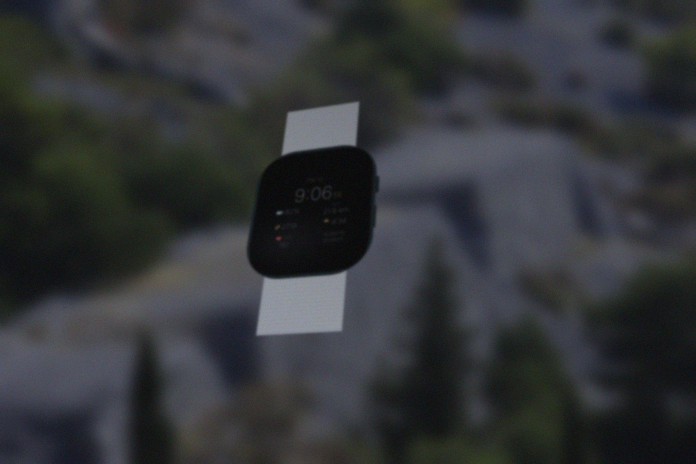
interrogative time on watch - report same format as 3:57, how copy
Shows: 9:06
